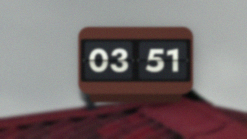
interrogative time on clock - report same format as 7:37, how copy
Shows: 3:51
